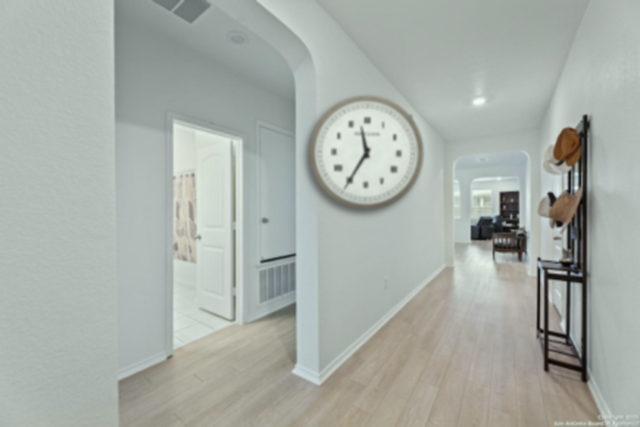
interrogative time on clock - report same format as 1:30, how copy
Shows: 11:35
